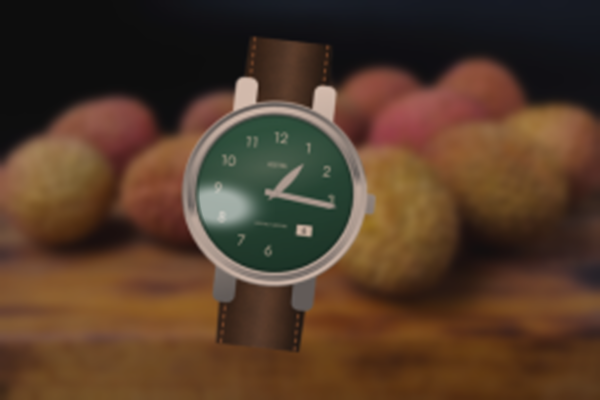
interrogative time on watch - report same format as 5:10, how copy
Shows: 1:16
